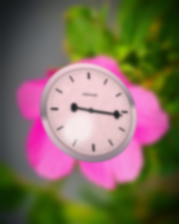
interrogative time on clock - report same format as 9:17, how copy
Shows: 9:16
